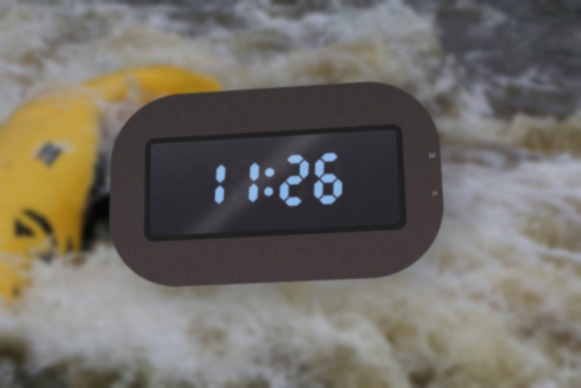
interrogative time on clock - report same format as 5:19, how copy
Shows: 11:26
